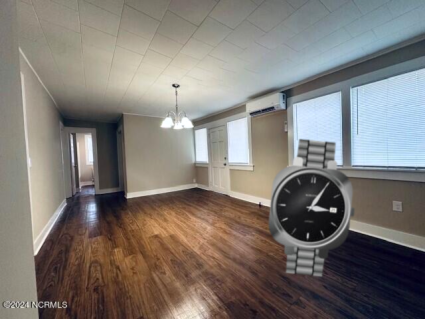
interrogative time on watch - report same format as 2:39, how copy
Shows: 3:05
